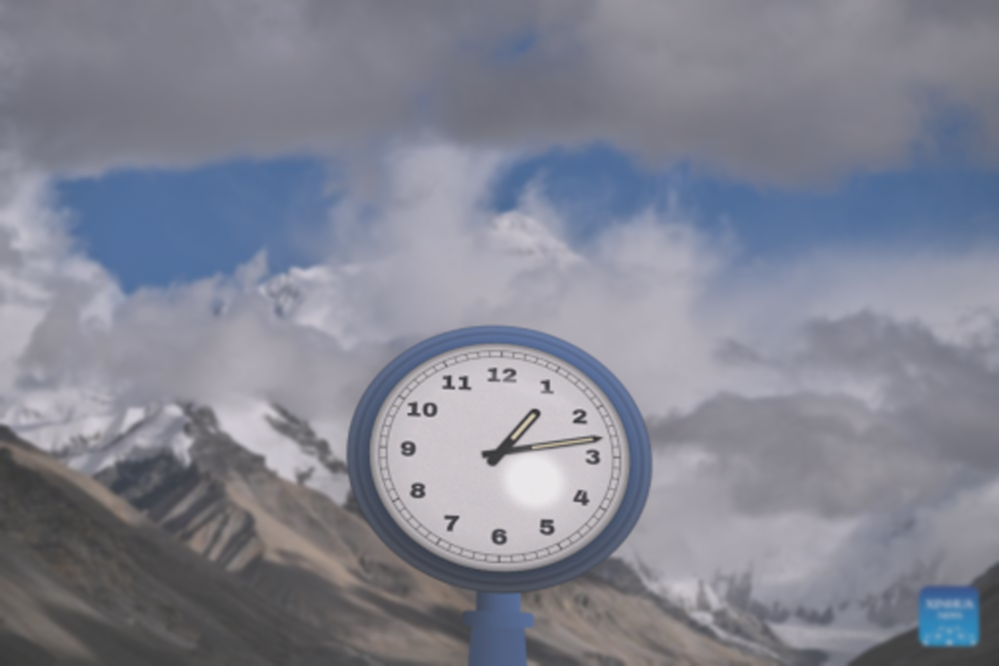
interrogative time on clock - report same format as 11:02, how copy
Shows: 1:13
